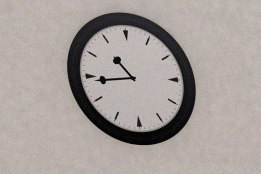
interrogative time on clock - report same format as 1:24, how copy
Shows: 10:44
